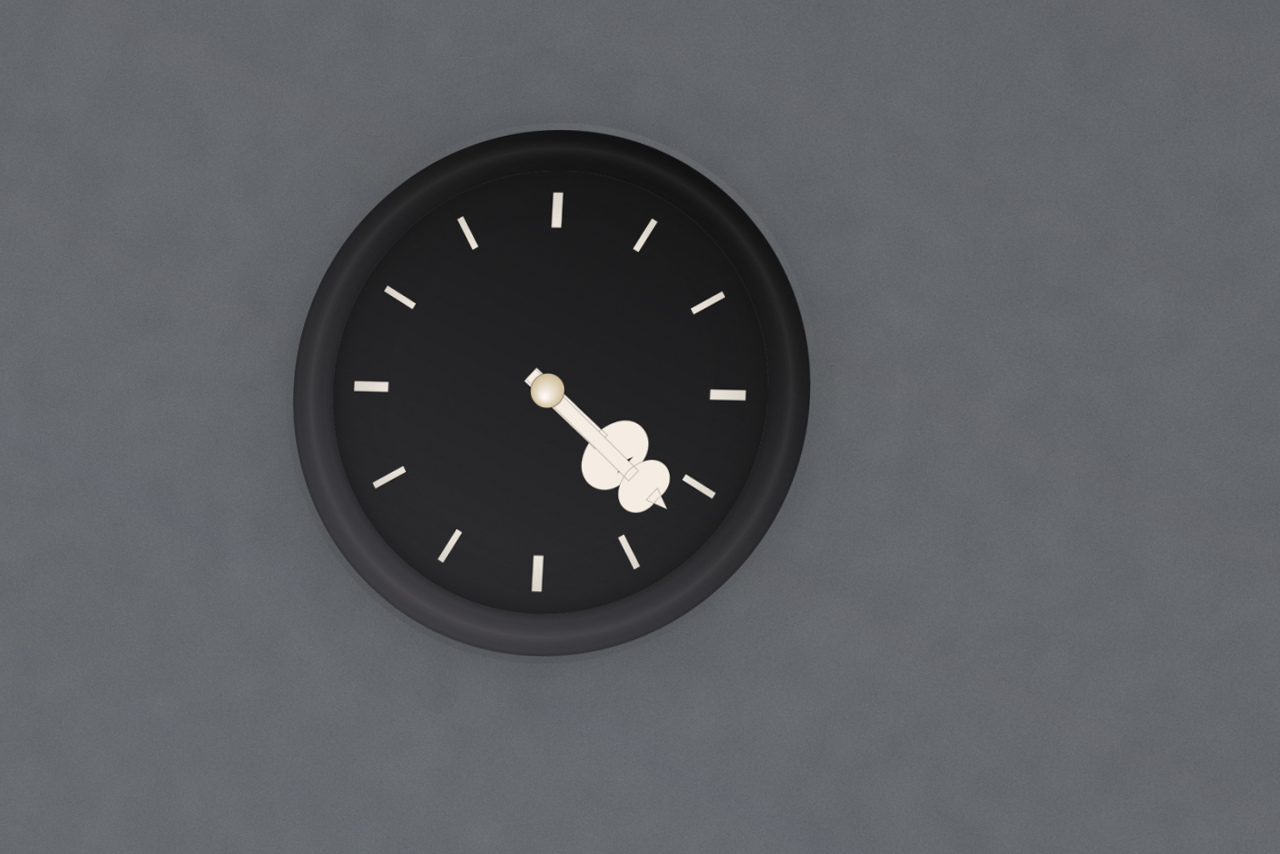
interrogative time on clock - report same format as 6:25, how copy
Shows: 4:22
